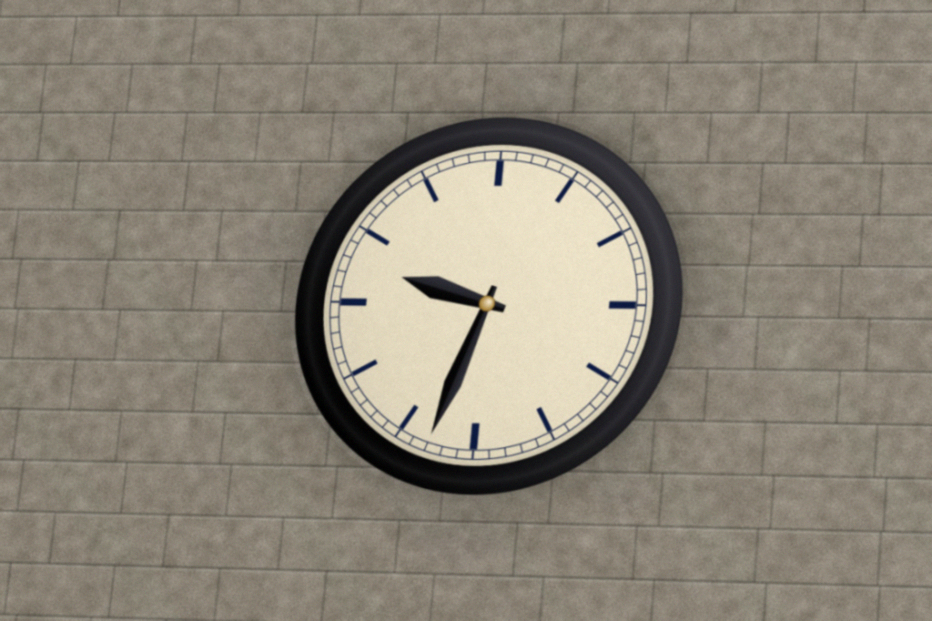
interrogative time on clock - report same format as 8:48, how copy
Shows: 9:33
